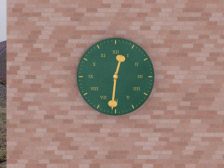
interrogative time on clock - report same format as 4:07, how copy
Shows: 12:31
